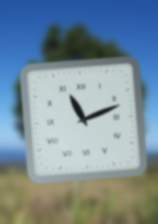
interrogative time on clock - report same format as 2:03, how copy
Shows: 11:12
